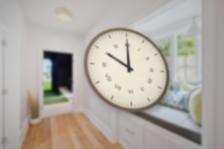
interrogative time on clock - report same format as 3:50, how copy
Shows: 10:00
